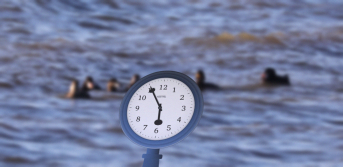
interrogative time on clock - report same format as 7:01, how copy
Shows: 5:55
